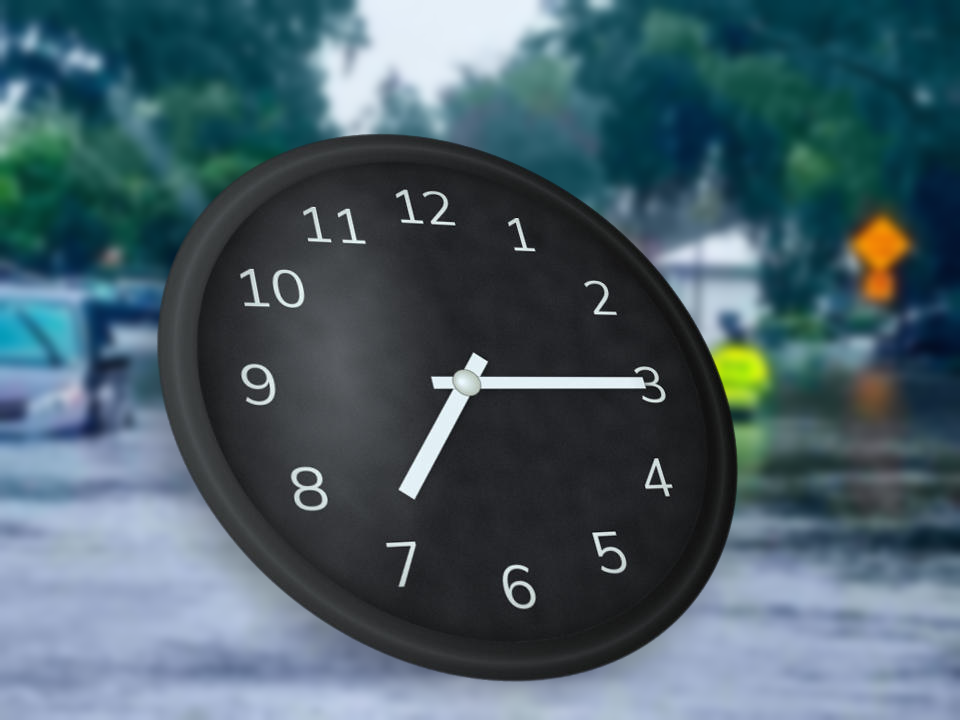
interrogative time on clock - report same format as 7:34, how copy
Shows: 7:15
